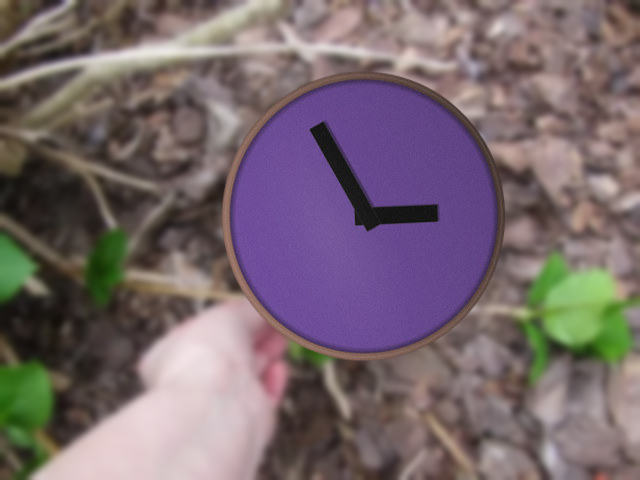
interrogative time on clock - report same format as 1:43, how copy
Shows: 2:55
